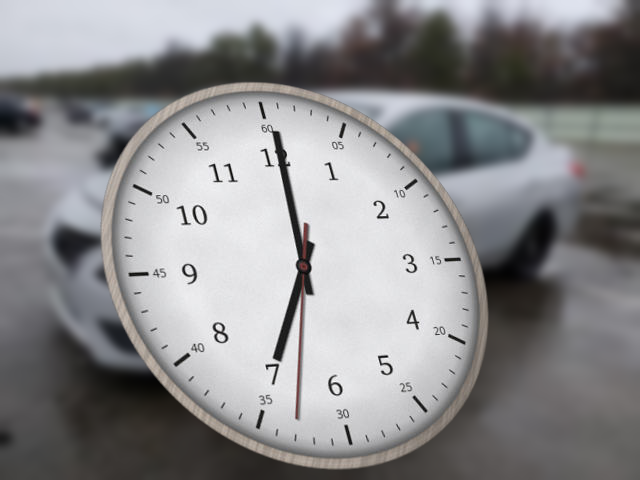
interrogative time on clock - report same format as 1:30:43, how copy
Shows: 7:00:33
